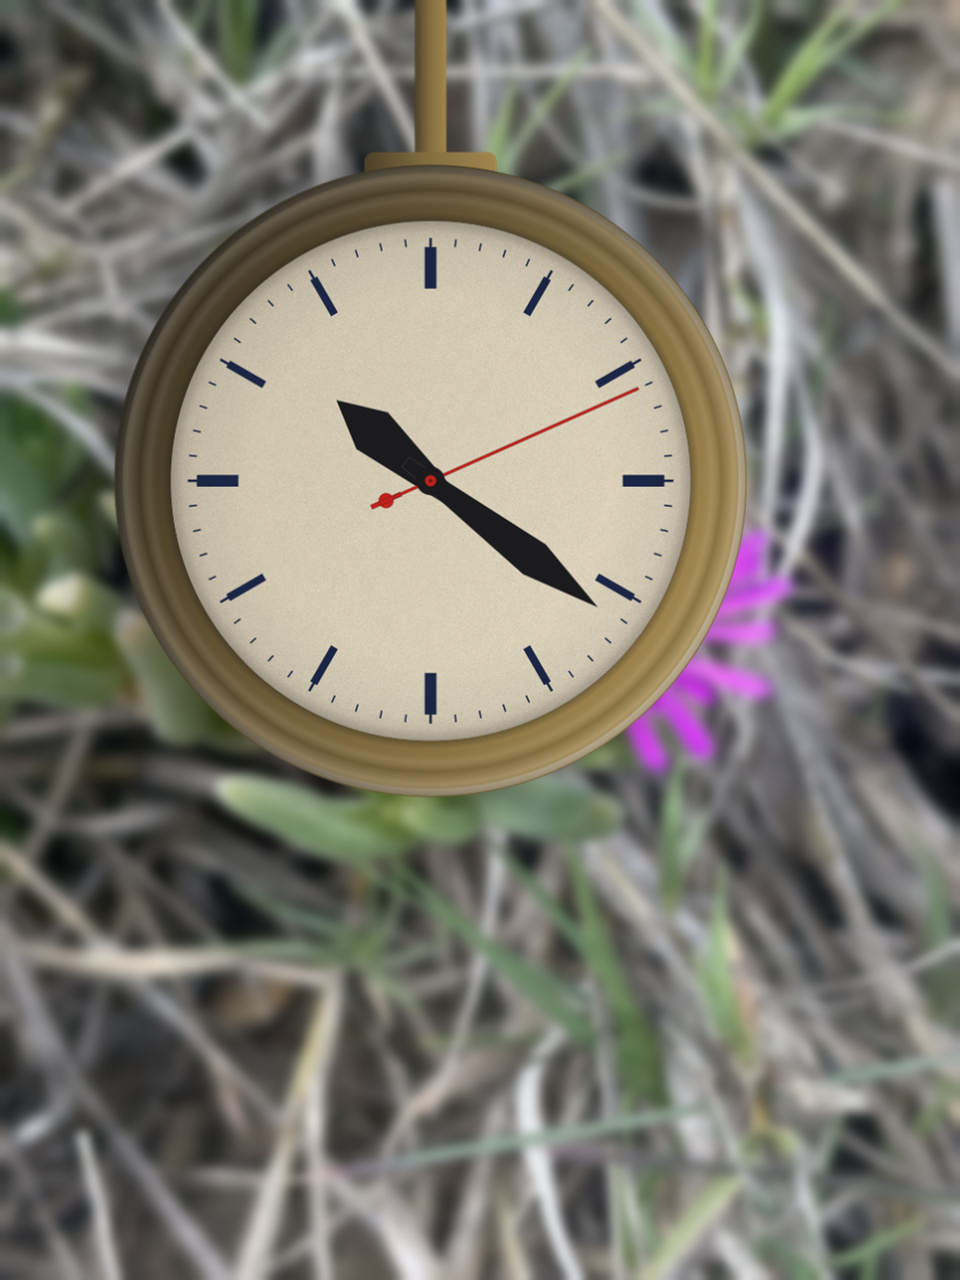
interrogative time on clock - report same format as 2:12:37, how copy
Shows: 10:21:11
